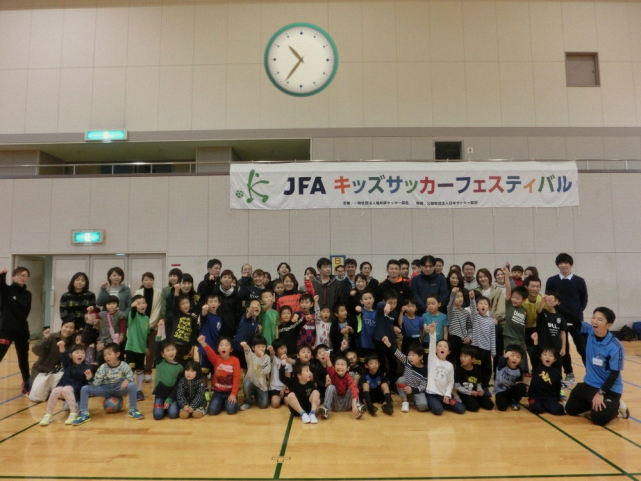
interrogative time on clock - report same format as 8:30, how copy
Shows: 10:36
